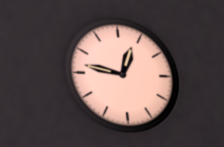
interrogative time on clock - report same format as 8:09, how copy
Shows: 12:47
